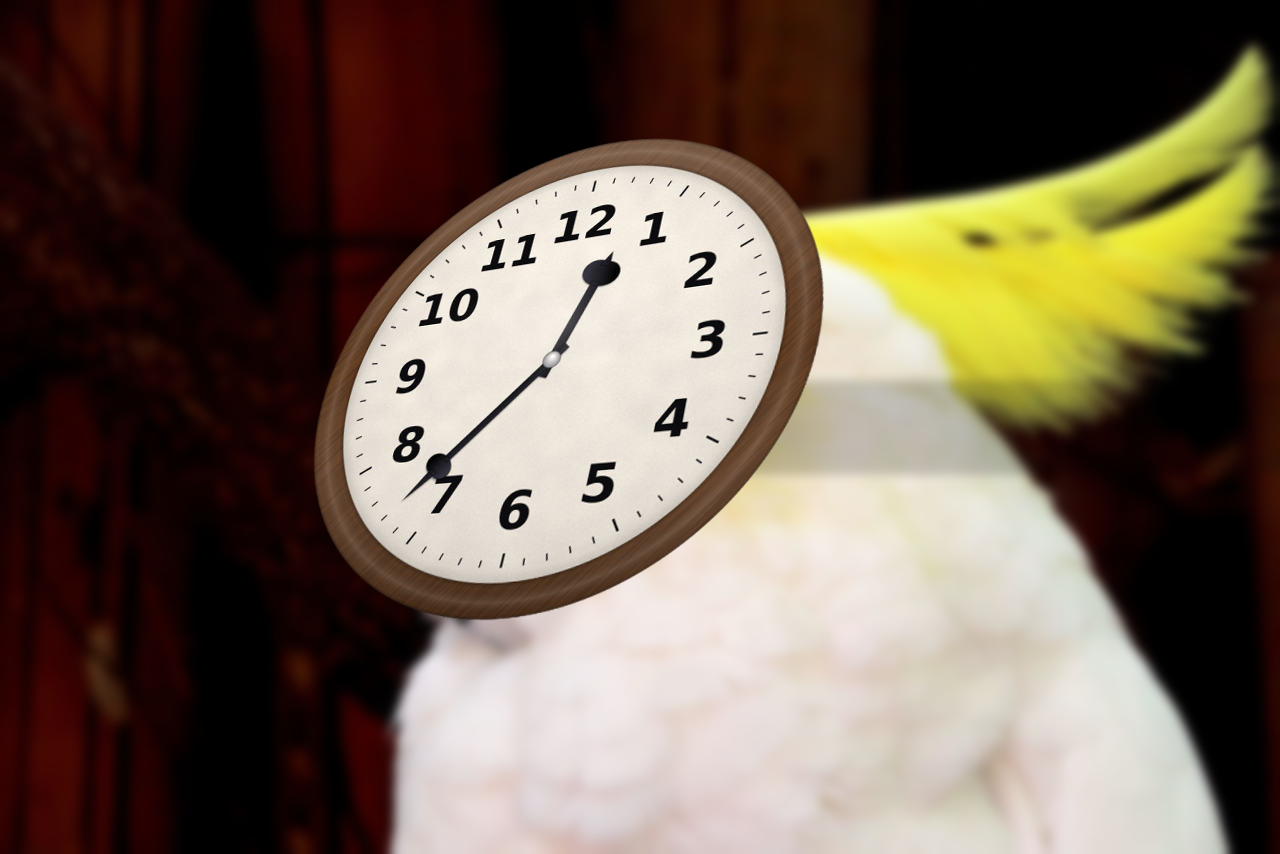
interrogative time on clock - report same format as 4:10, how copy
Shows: 12:37
